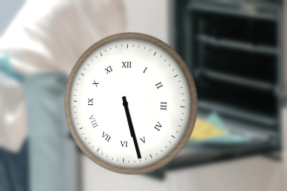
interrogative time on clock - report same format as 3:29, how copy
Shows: 5:27
